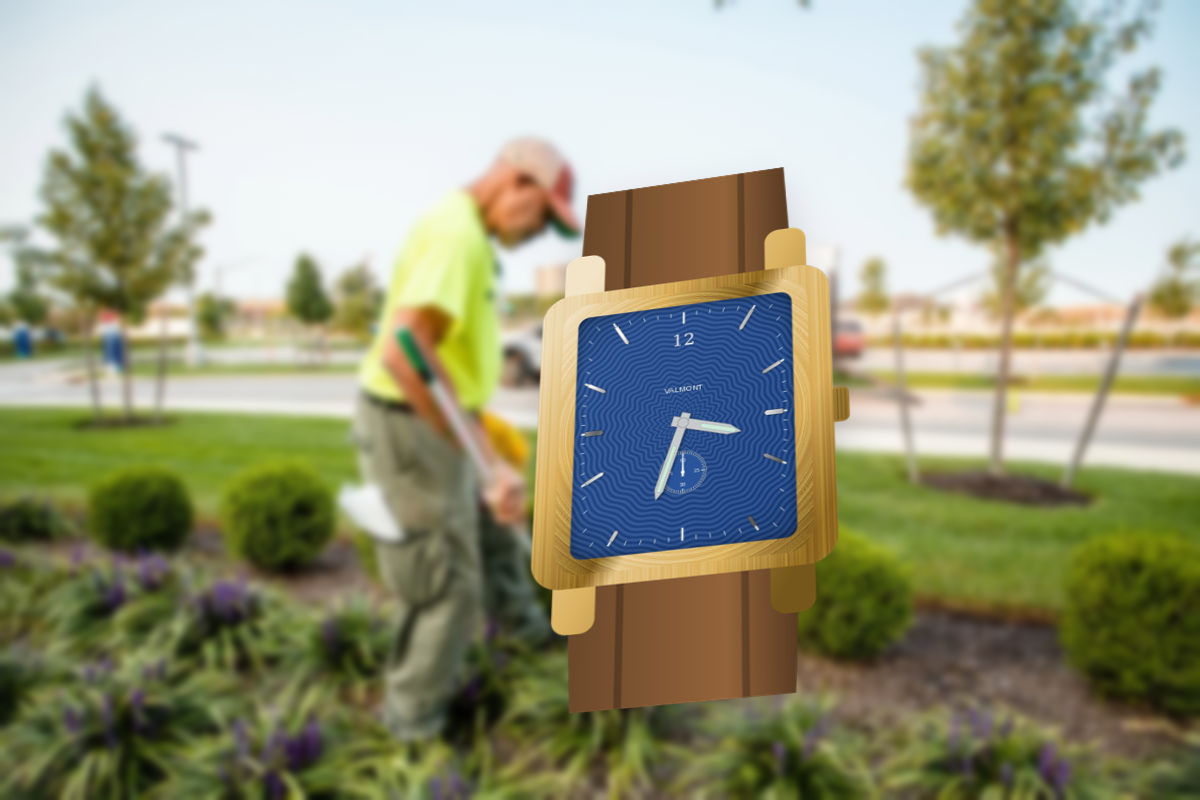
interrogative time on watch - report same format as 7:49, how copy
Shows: 3:33
